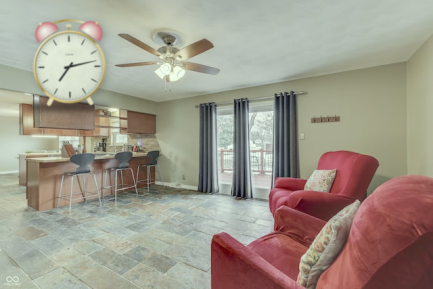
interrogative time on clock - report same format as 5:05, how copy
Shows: 7:13
